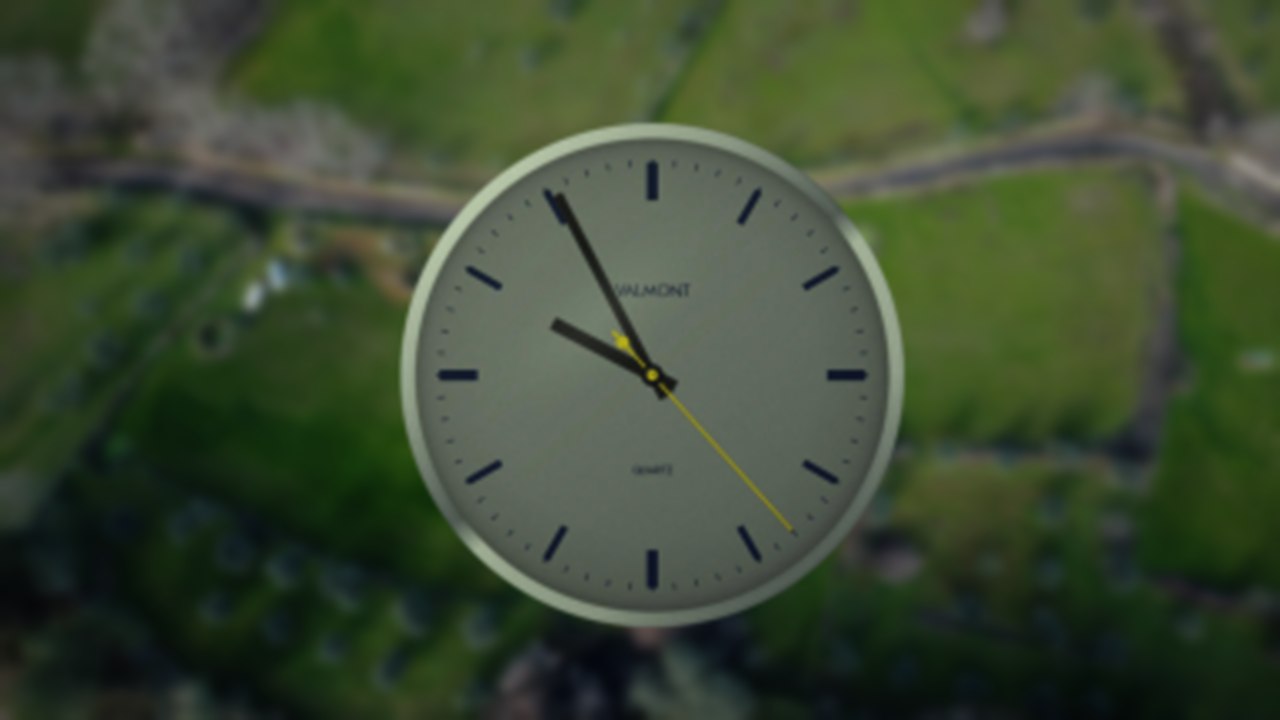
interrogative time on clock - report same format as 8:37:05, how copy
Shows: 9:55:23
